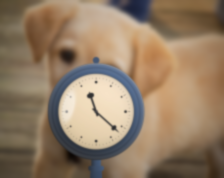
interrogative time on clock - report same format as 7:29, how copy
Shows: 11:22
